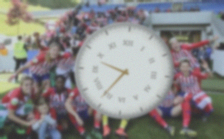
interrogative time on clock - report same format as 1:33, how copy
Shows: 9:36
